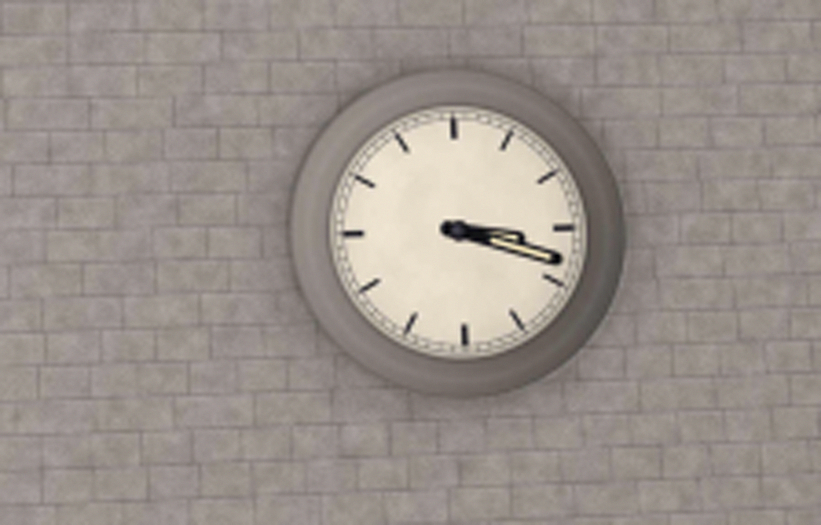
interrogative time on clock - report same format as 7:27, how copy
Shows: 3:18
